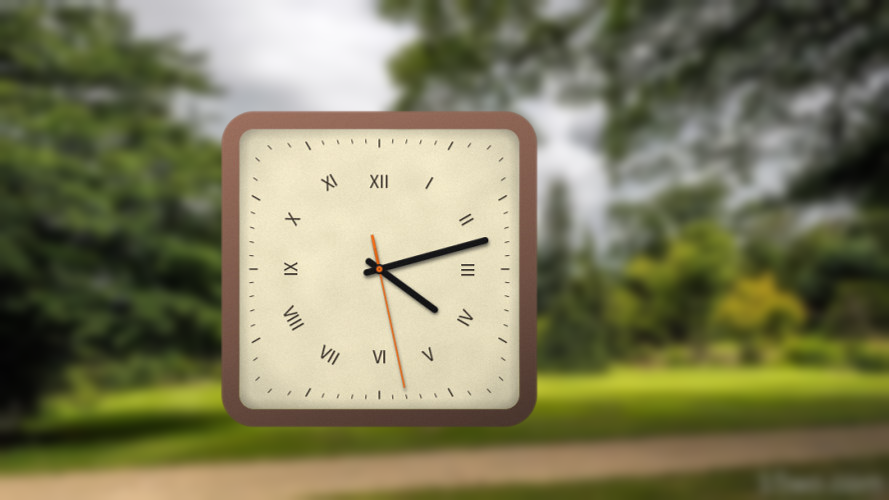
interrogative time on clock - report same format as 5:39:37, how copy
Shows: 4:12:28
